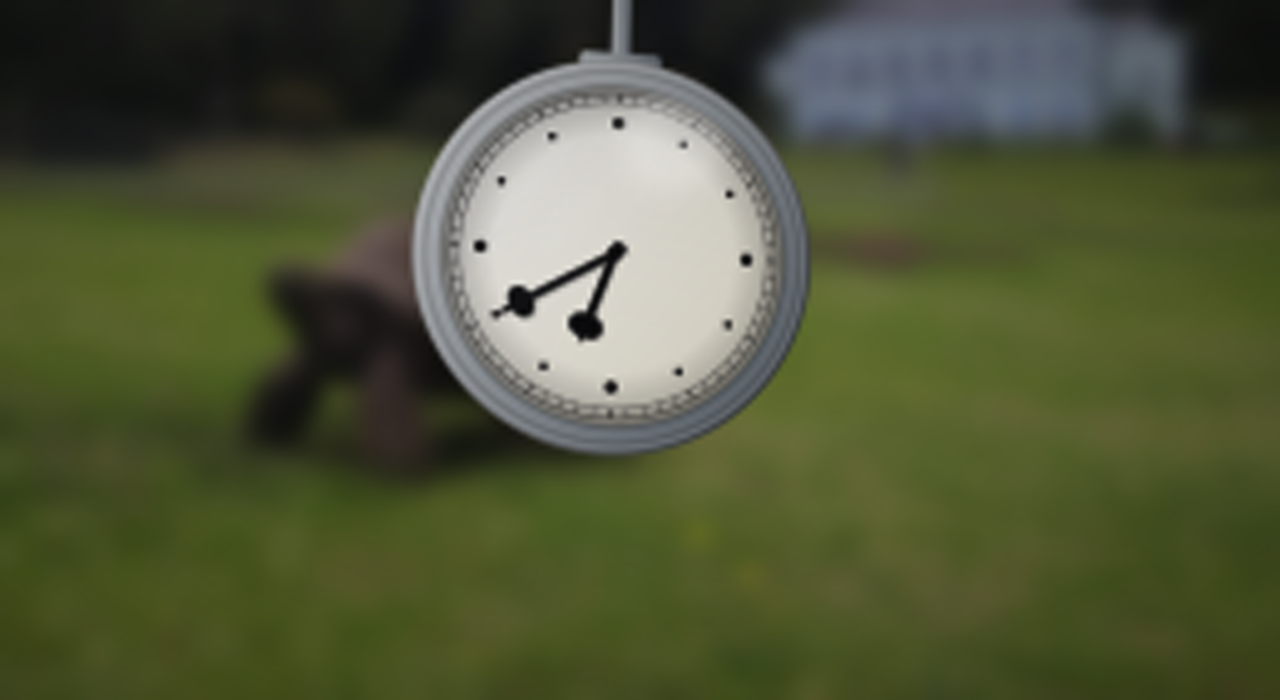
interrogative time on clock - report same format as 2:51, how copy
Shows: 6:40
